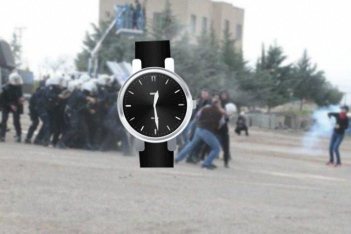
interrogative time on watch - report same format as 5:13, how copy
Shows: 12:29
